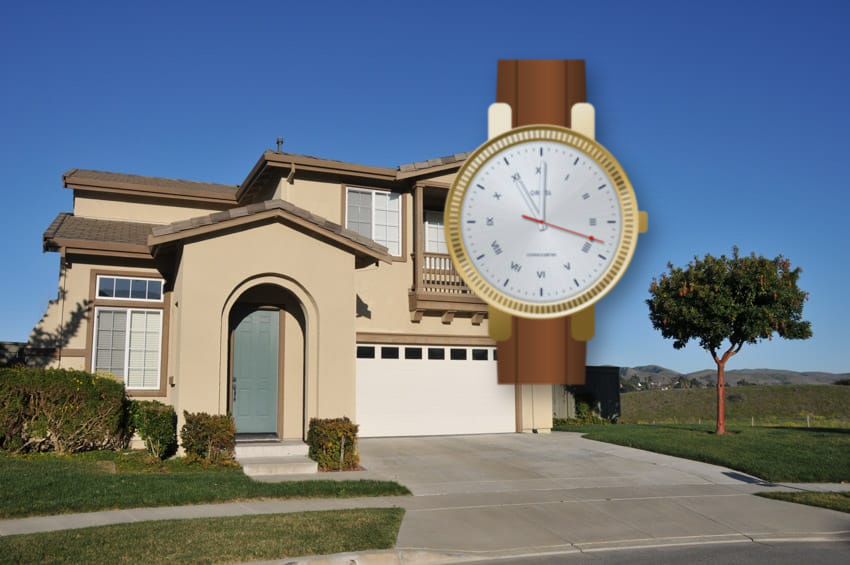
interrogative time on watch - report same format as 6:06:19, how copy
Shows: 11:00:18
